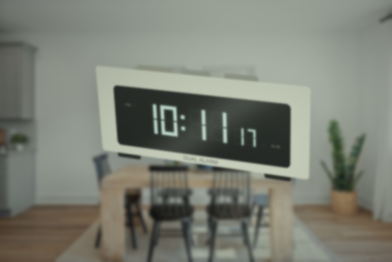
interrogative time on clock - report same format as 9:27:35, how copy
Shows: 10:11:17
